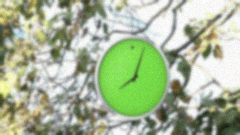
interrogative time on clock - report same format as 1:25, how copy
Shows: 8:04
